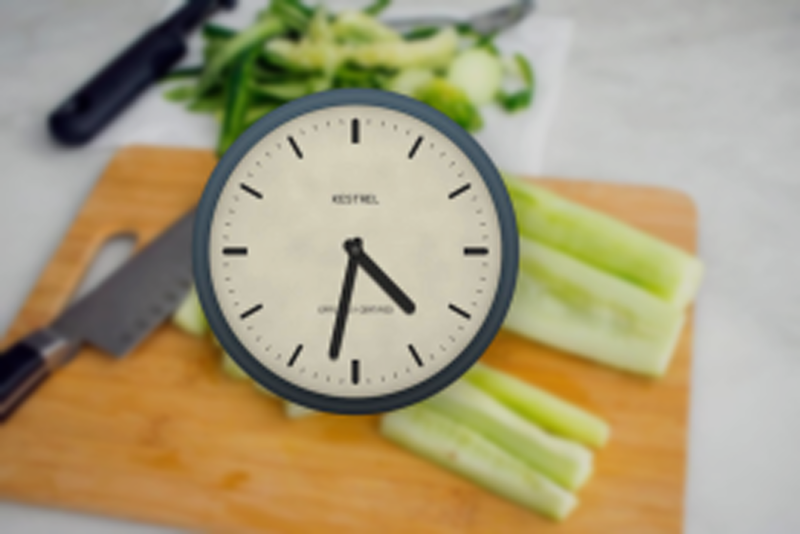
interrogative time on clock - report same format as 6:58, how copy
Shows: 4:32
